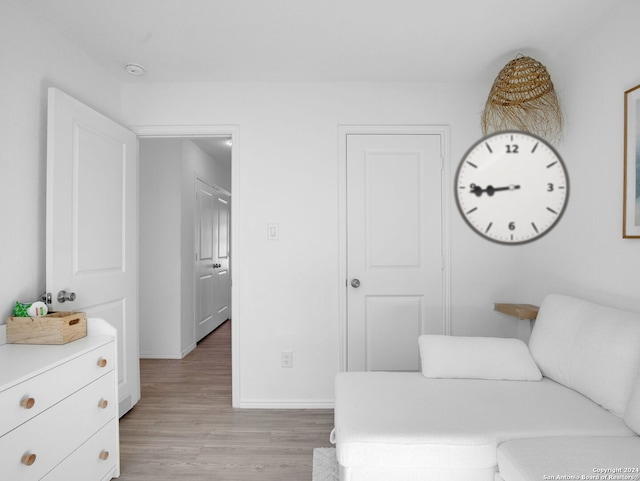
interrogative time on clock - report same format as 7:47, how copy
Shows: 8:44
